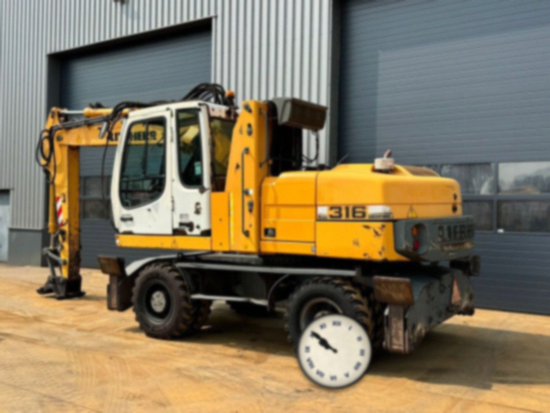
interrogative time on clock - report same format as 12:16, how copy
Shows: 9:51
